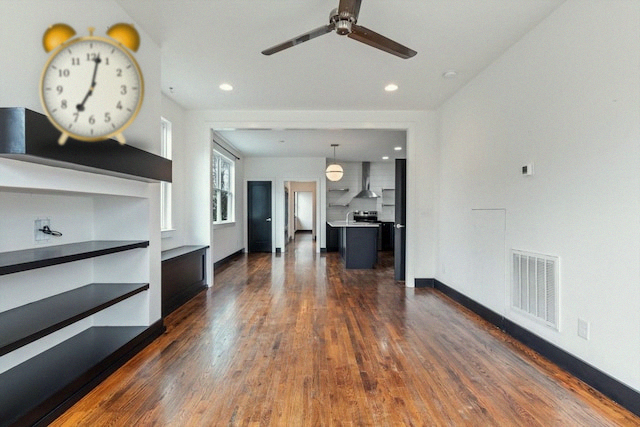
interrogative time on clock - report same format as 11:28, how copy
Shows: 7:02
